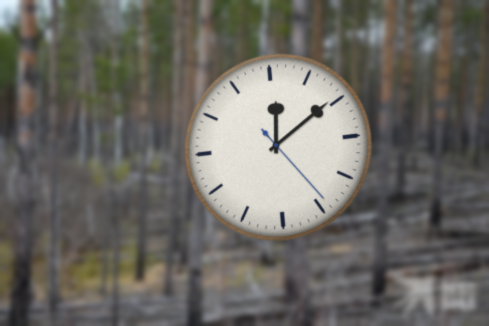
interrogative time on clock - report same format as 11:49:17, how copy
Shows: 12:09:24
